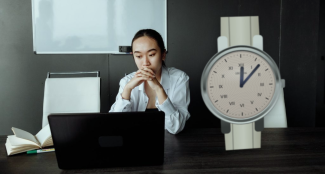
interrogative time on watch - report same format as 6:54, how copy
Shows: 12:07
